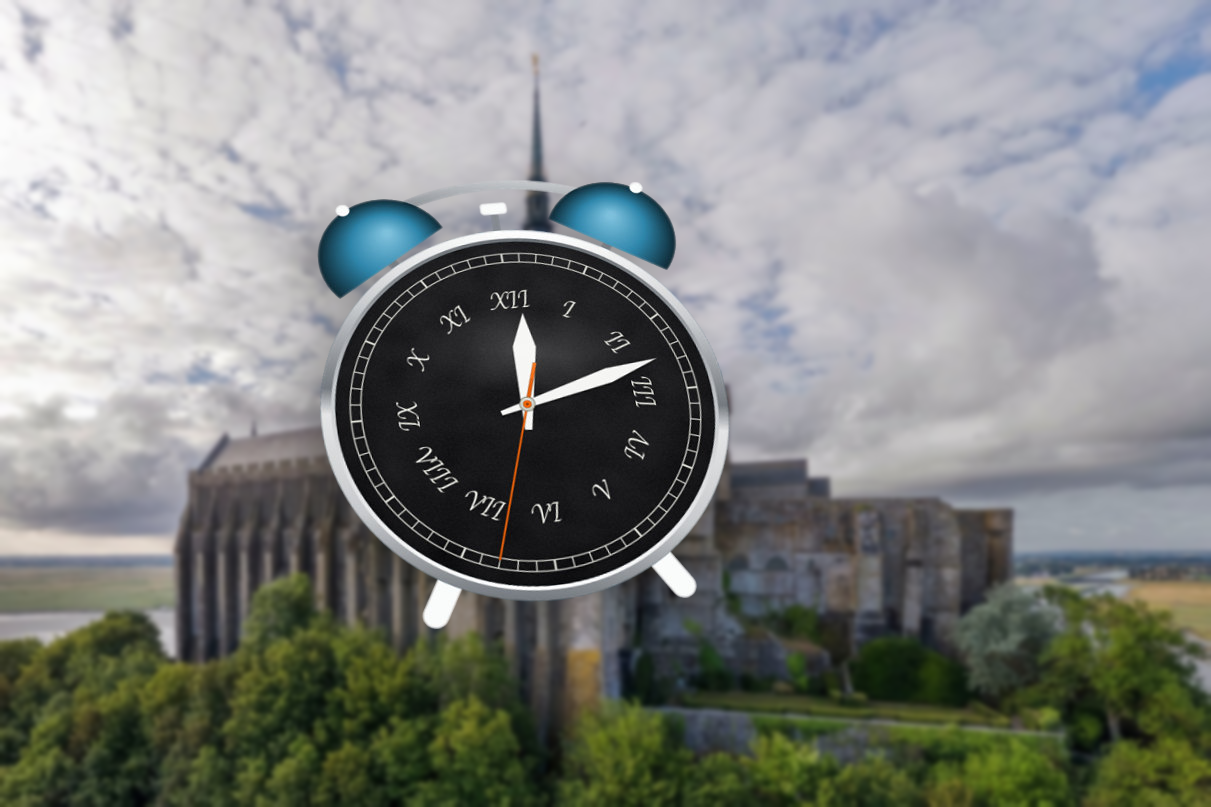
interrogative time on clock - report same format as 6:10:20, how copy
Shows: 12:12:33
